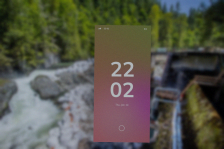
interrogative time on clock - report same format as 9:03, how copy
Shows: 22:02
